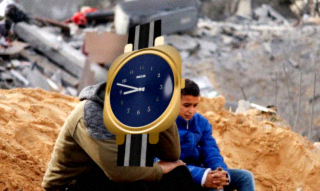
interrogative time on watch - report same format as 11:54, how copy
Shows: 8:48
